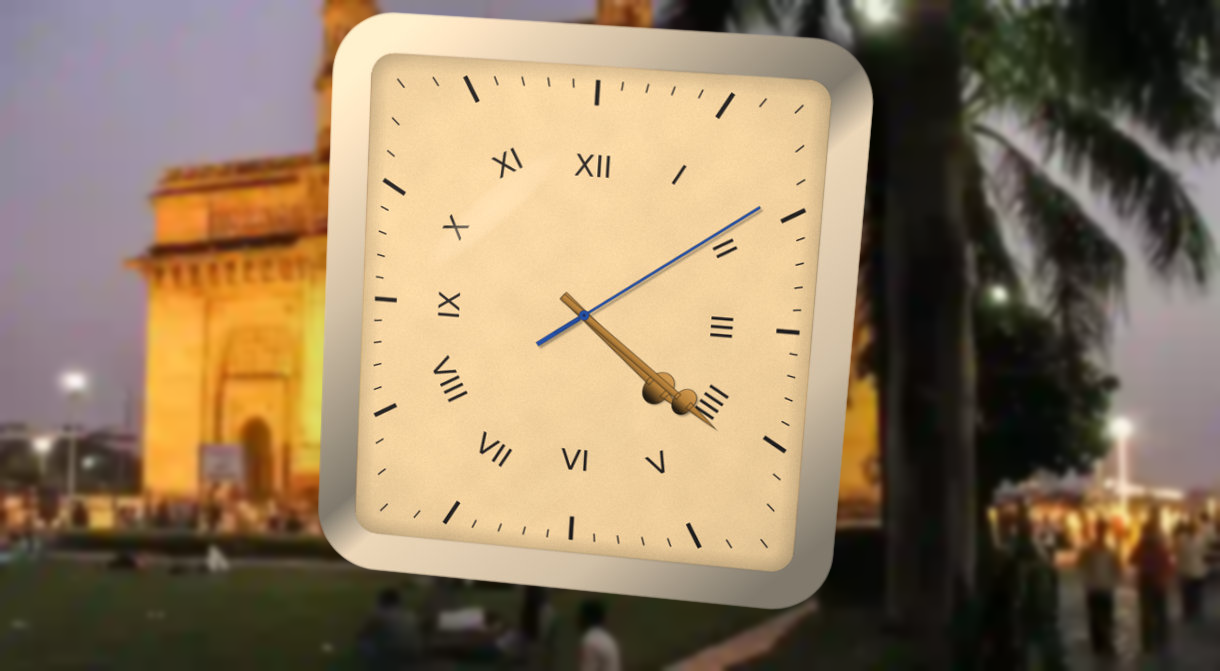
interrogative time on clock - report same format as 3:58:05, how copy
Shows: 4:21:09
